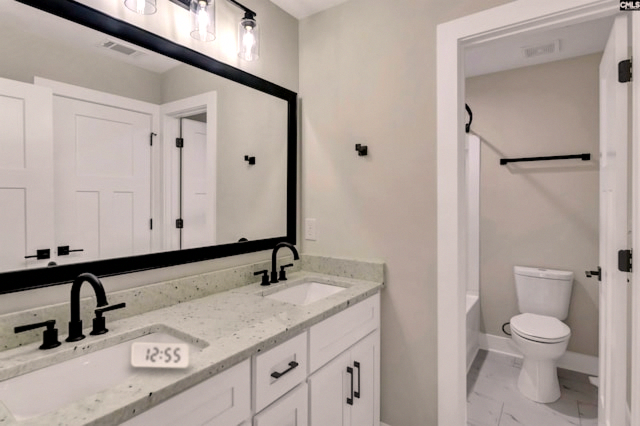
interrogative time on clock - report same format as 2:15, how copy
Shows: 12:55
